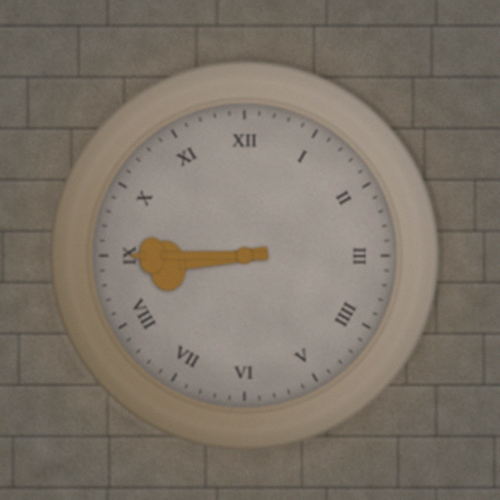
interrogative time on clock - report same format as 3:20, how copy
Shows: 8:45
